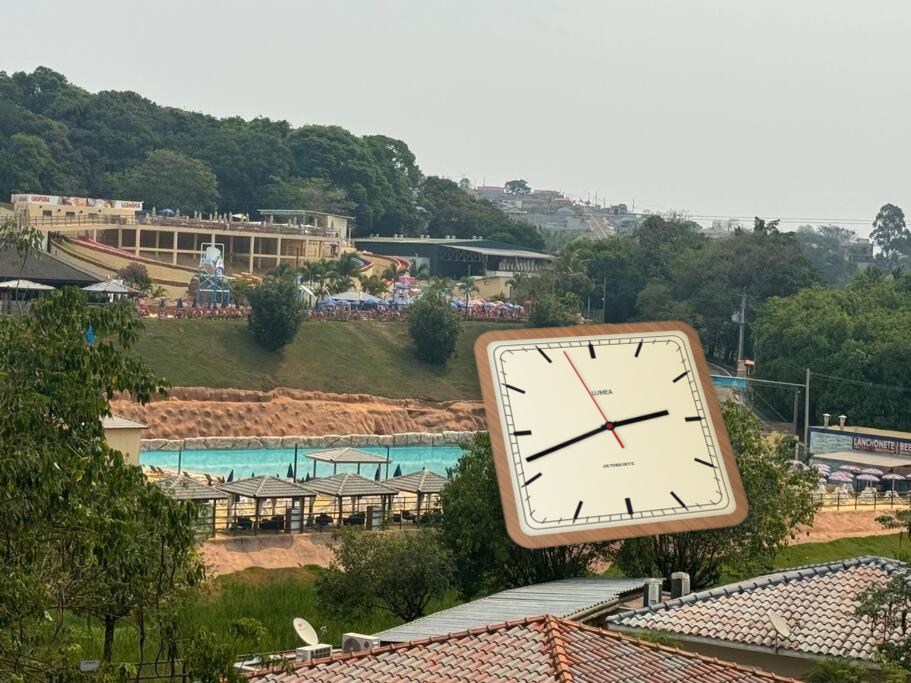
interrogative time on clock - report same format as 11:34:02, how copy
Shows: 2:41:57
